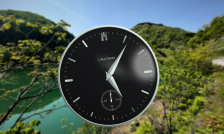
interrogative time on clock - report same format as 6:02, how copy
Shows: 5:06
